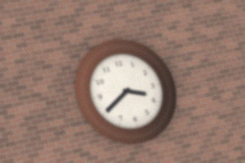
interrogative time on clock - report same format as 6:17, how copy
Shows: 3:40
